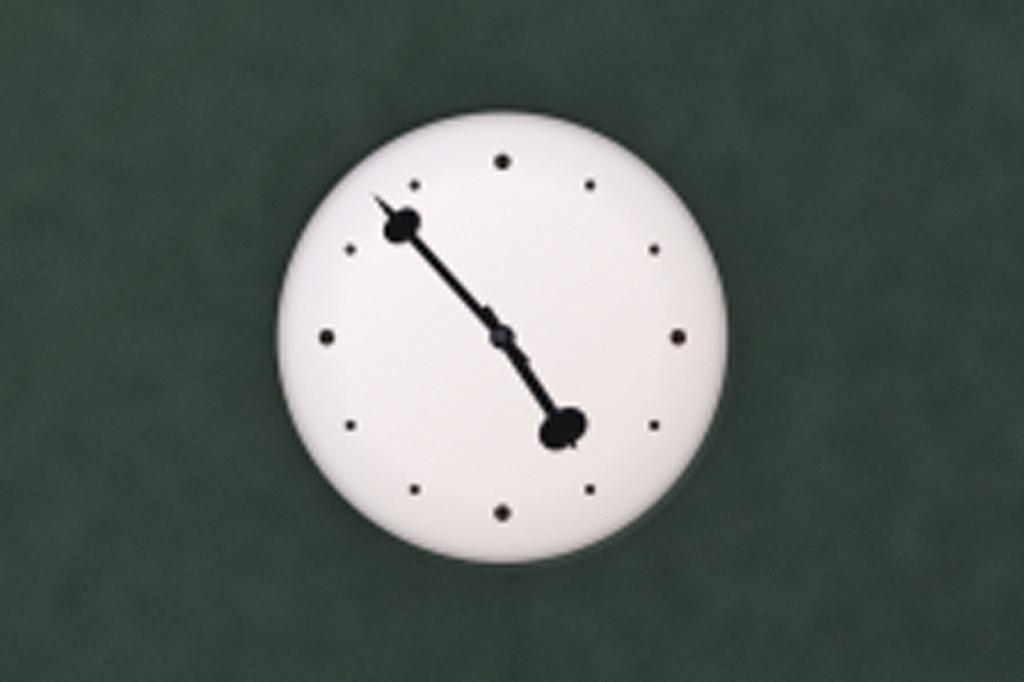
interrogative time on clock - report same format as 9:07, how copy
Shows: 4:53
